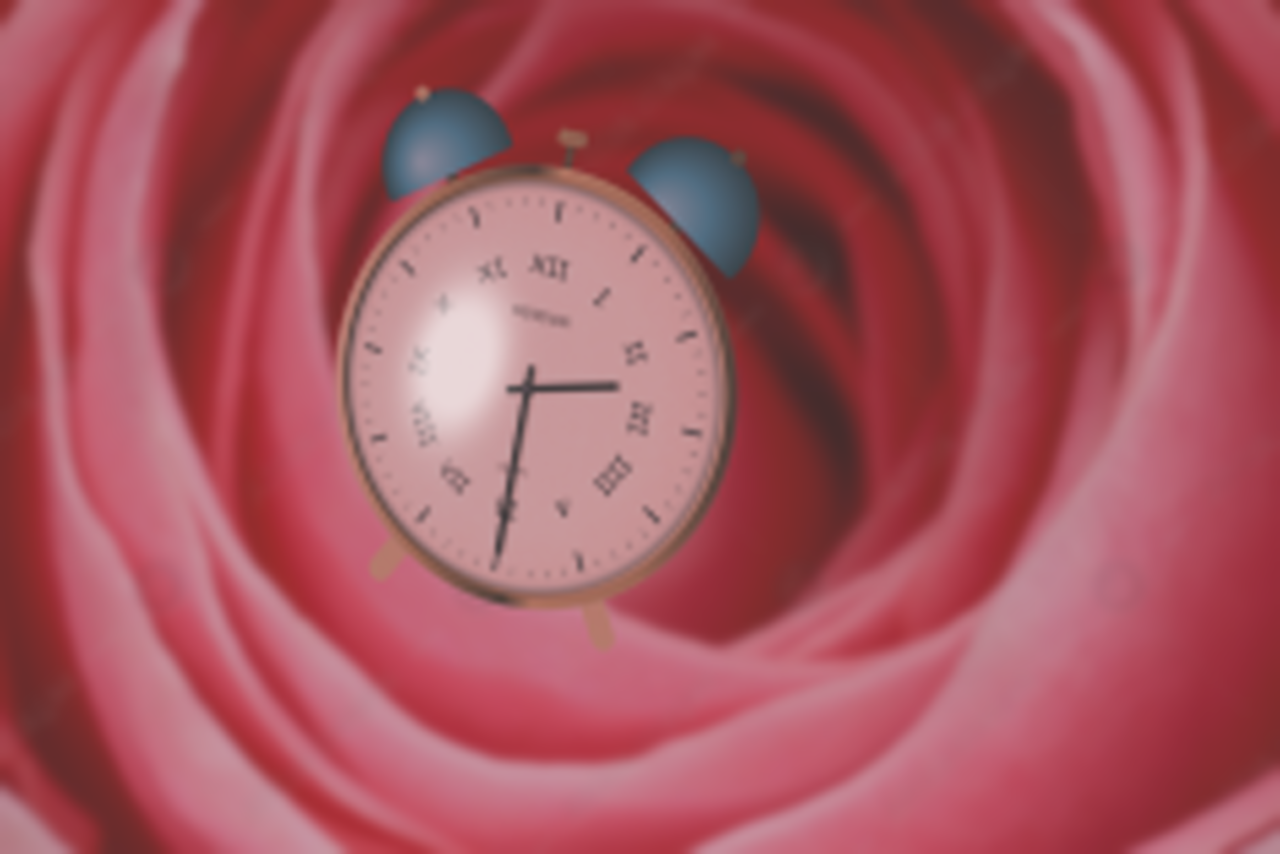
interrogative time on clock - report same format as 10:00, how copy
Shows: 2:30
